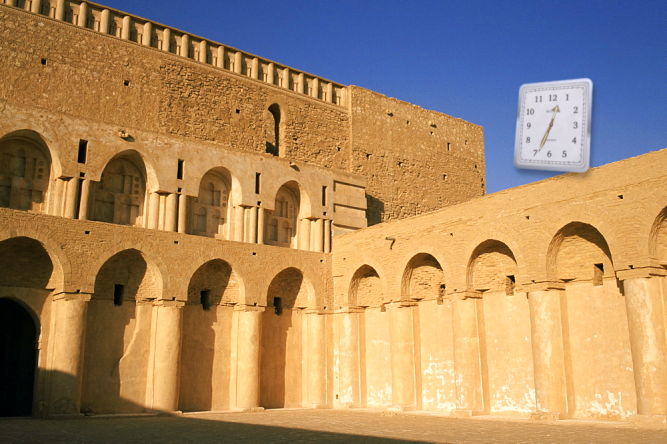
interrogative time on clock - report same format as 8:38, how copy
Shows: 12:34
